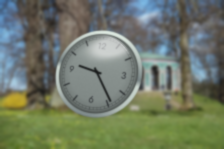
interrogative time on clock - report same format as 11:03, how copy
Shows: 9:24
